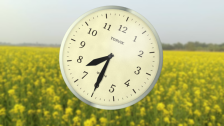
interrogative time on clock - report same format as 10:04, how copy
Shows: 7:30
